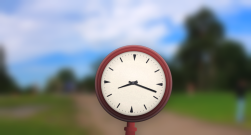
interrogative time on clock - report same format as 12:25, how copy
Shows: 8:18
